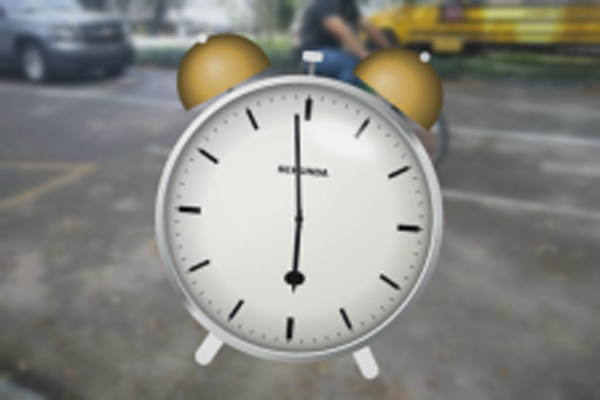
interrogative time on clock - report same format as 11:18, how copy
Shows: 5:59
